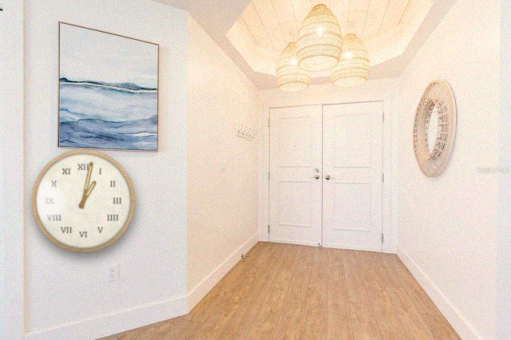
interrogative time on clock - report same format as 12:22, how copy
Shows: 1:02
